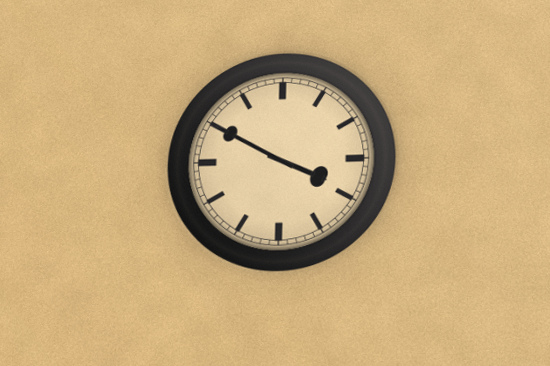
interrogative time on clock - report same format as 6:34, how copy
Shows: 3:50
